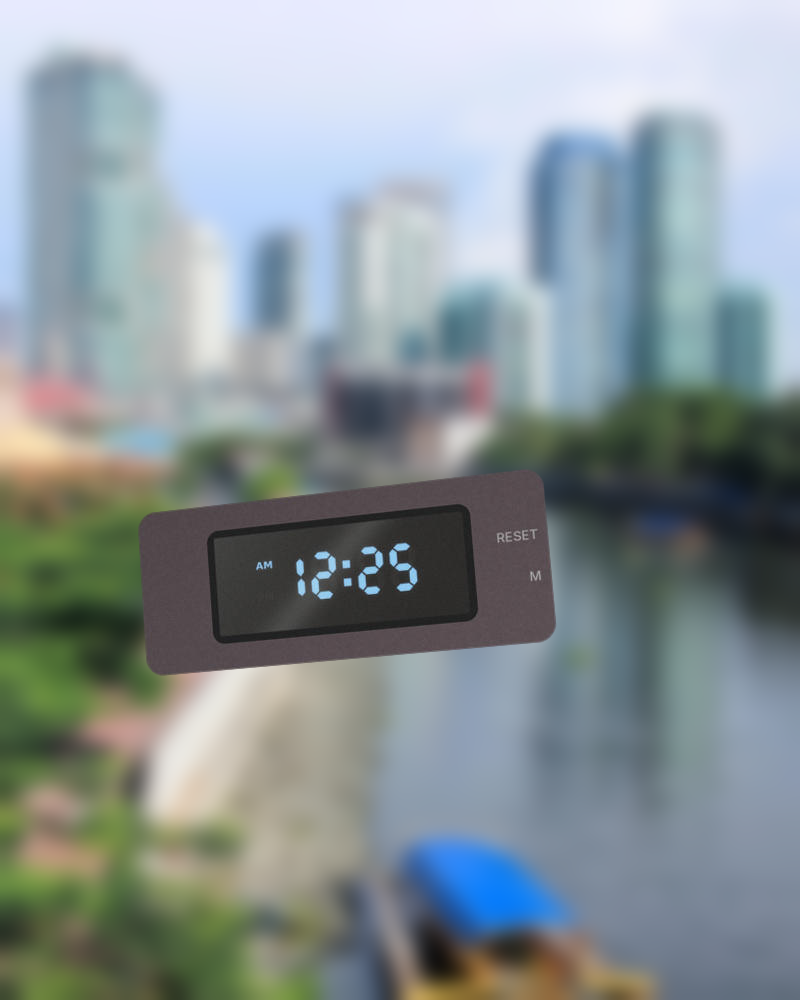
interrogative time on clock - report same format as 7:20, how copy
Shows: 12:25
